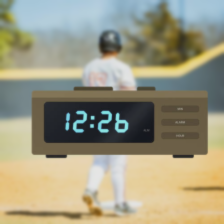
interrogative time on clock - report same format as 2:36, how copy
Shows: 12:26
